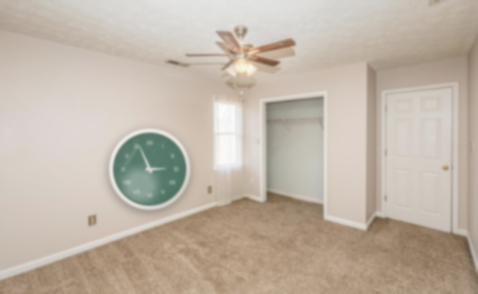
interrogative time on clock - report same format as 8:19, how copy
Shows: 2:56
